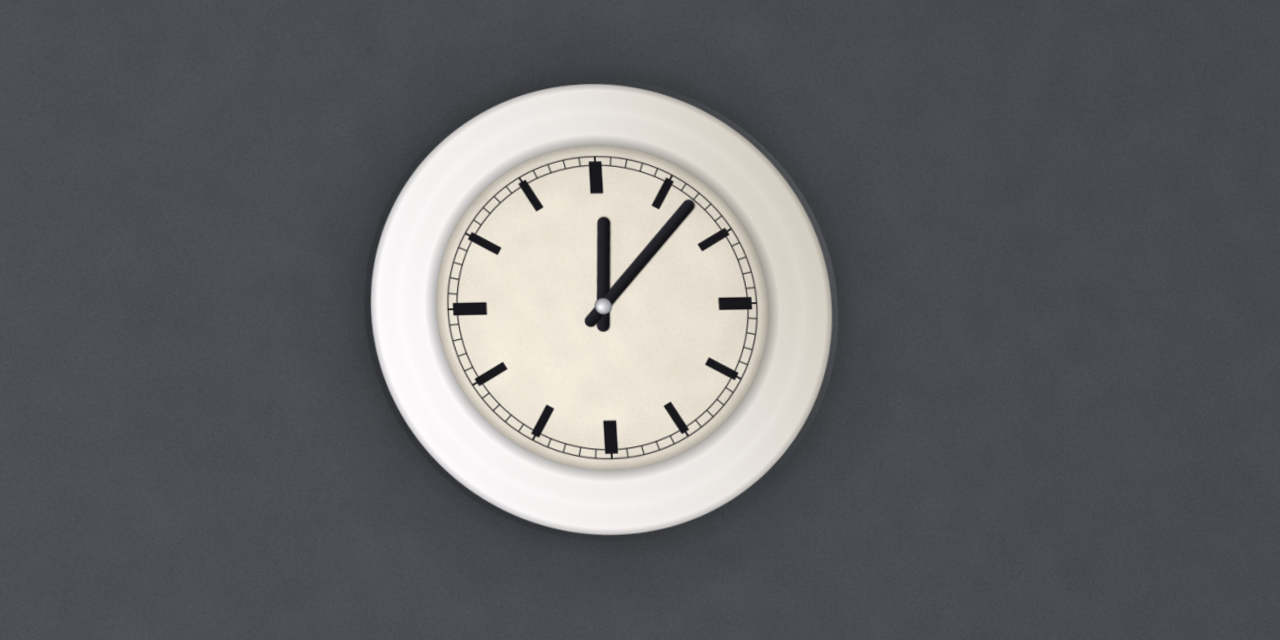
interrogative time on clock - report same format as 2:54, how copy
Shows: 12:07
